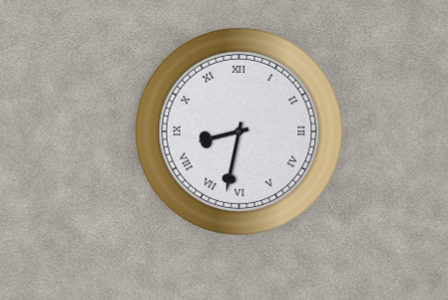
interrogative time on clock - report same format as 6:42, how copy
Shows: 8:32
